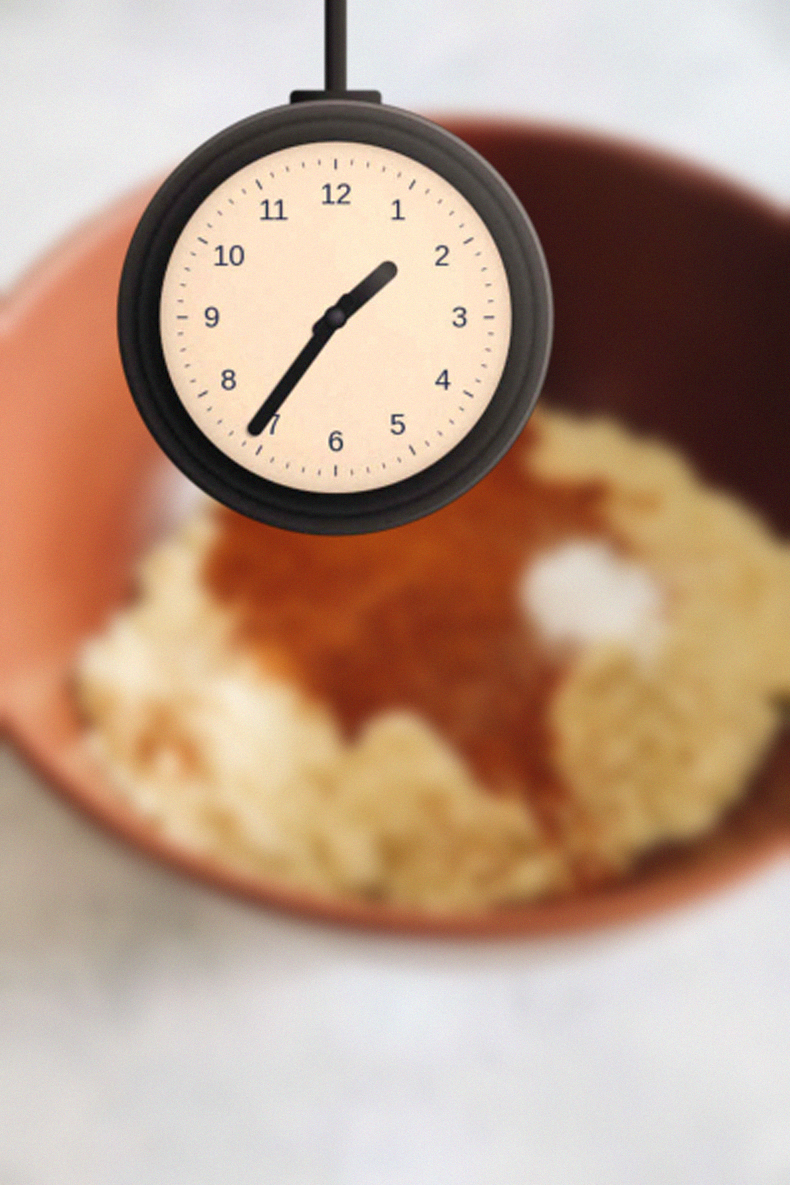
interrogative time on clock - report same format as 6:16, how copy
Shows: 1:36
